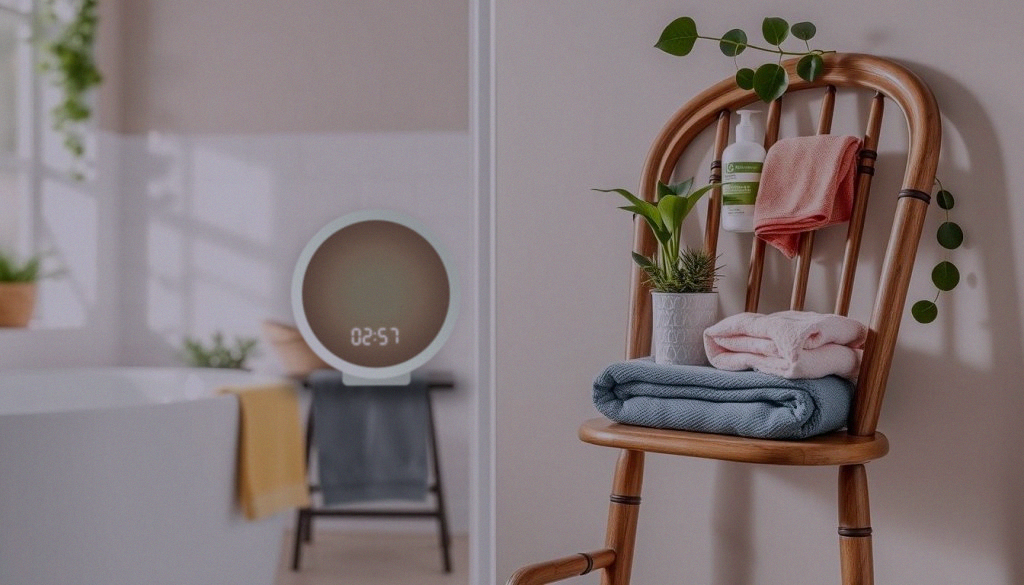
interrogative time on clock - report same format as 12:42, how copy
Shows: 2:57
